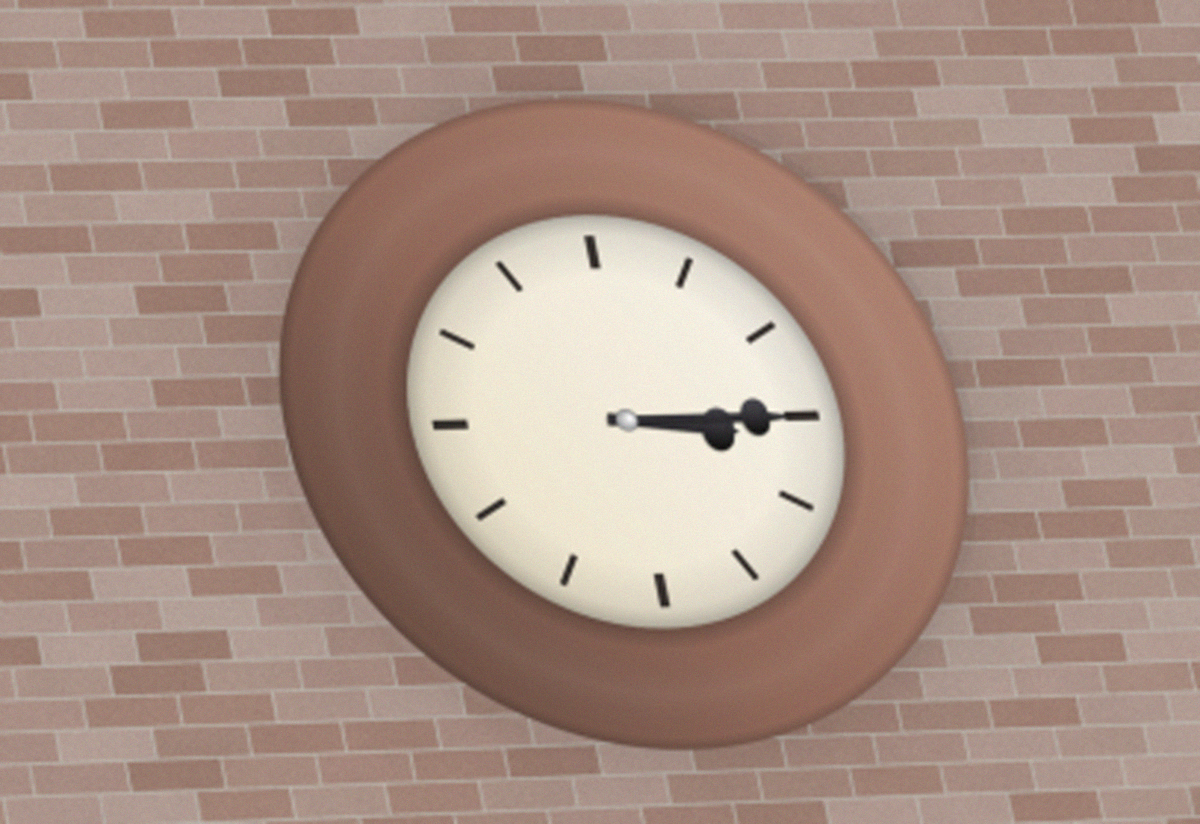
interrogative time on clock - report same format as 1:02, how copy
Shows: 3:15
